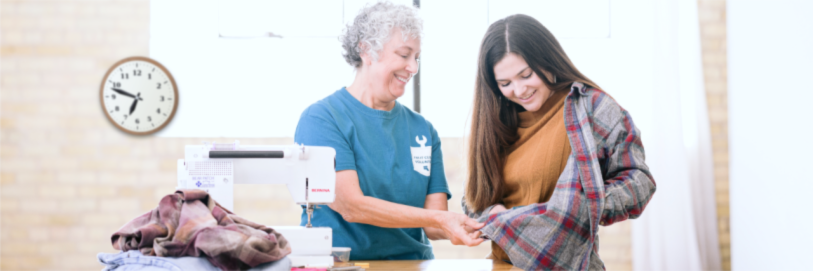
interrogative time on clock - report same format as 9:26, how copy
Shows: 6:48
